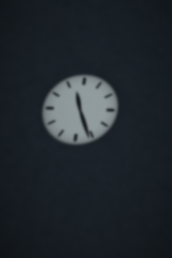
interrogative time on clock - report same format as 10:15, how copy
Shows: 11:26
